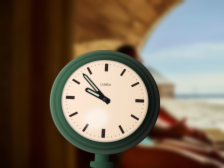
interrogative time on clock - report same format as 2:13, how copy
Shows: 9:53
